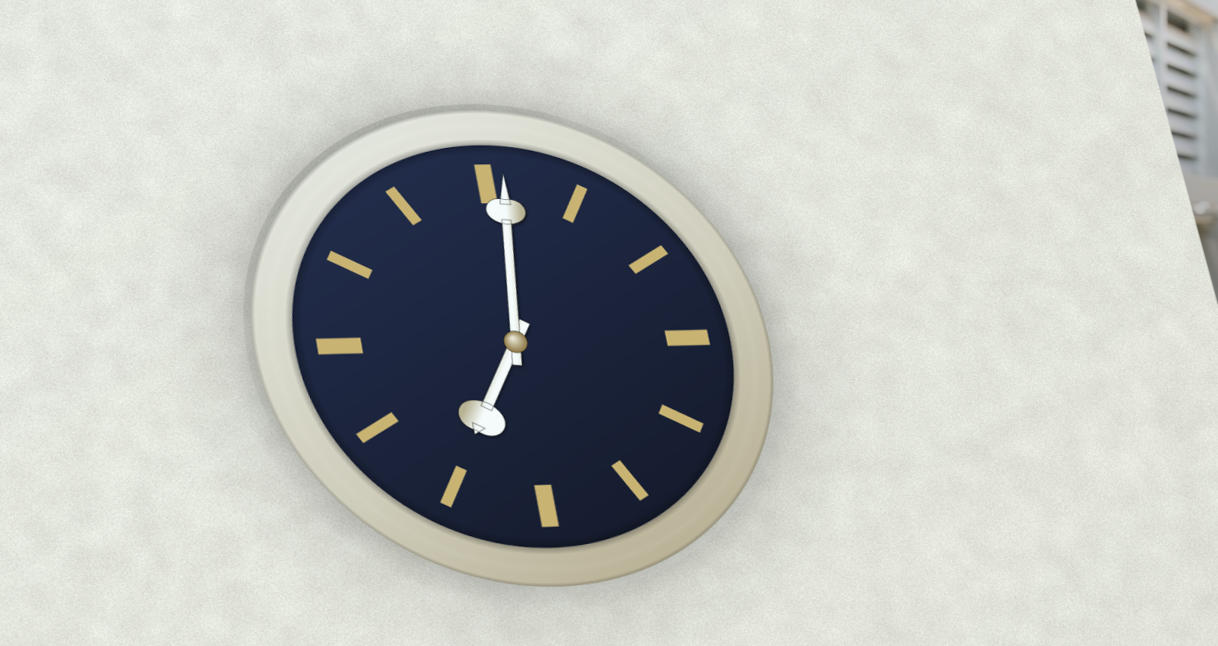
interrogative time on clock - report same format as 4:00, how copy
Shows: 7:01
